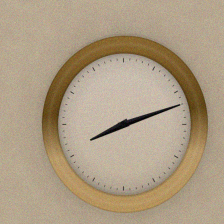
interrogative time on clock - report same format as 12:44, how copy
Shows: 8:12
